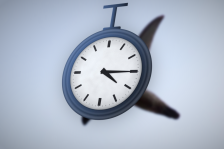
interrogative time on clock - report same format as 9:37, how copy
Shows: 4:15
